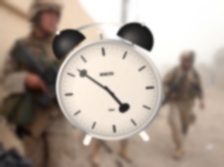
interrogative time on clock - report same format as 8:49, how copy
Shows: 4:52
